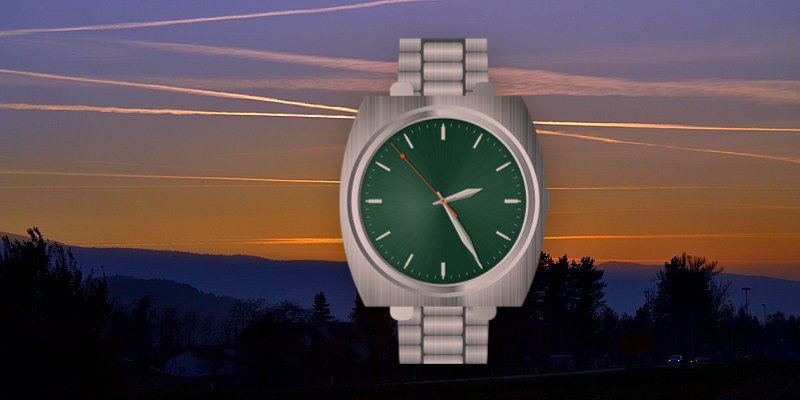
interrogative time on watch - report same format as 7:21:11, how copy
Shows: 2:24:53
